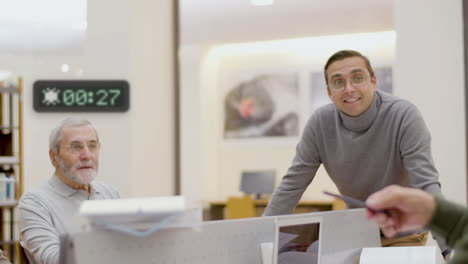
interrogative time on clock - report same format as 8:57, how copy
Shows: 0:27
